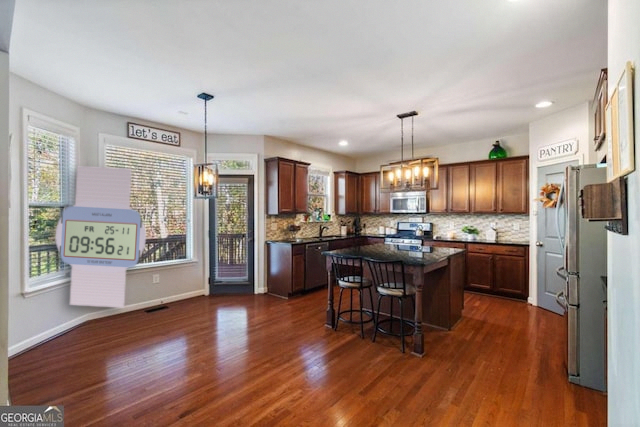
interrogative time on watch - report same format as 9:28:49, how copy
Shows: 9:56:21
